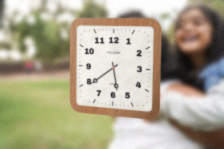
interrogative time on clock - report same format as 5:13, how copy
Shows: 5:39
